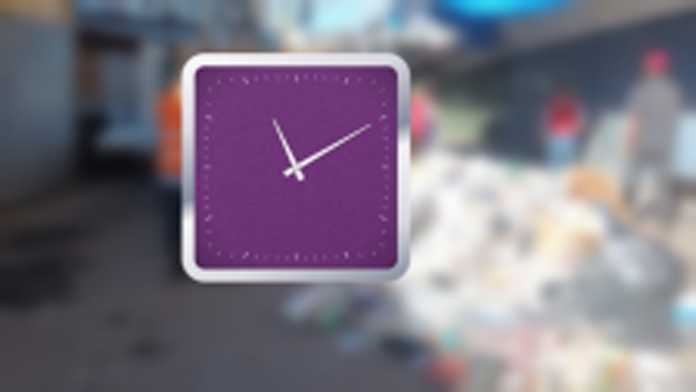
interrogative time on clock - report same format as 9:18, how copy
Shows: 11:10
